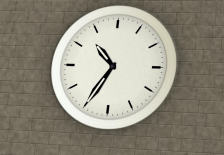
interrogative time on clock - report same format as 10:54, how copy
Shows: 10:35
